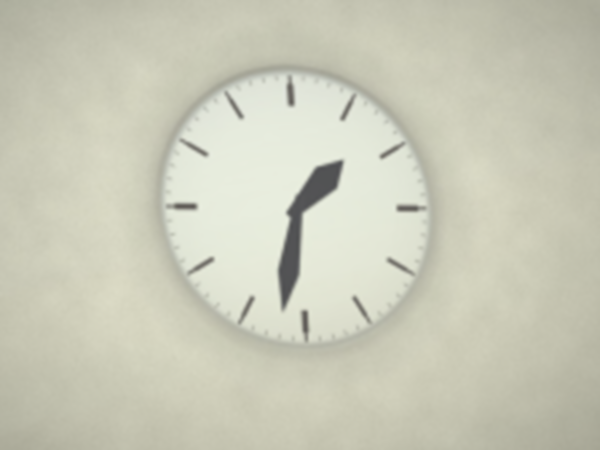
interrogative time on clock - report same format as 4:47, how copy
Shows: 1:32
